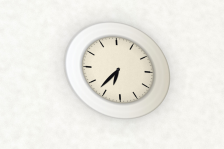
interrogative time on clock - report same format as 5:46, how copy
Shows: 6:37
